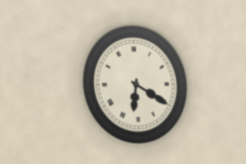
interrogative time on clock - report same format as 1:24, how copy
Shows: 6:20
